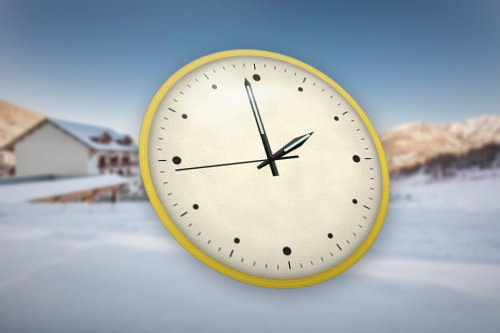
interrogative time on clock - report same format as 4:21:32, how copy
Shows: 1:58:44
